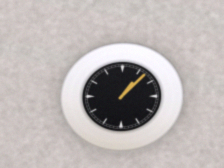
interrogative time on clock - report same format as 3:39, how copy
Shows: 1:07
